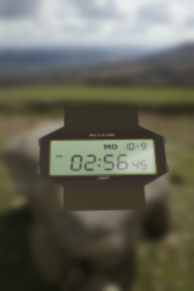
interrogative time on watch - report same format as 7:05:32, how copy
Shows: 2:56:45
